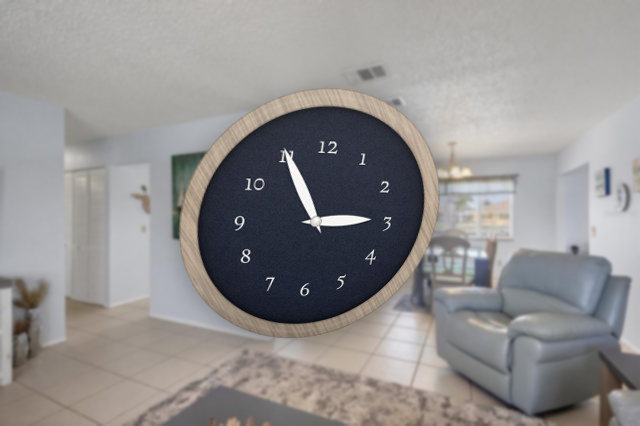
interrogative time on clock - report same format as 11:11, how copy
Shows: 2:55
